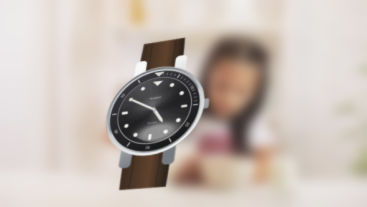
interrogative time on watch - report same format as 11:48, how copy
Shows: 4:50
